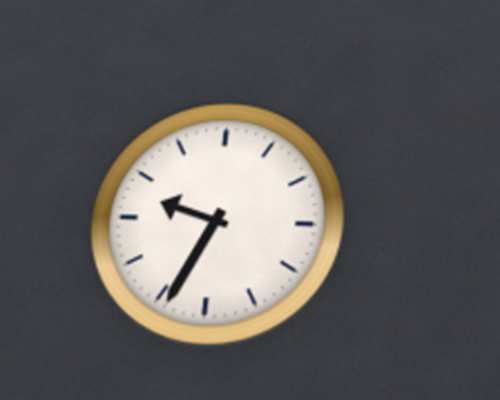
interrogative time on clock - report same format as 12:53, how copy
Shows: 9:34
